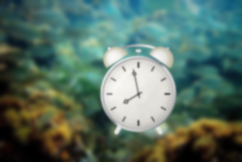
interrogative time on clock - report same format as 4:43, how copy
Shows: 7:58
